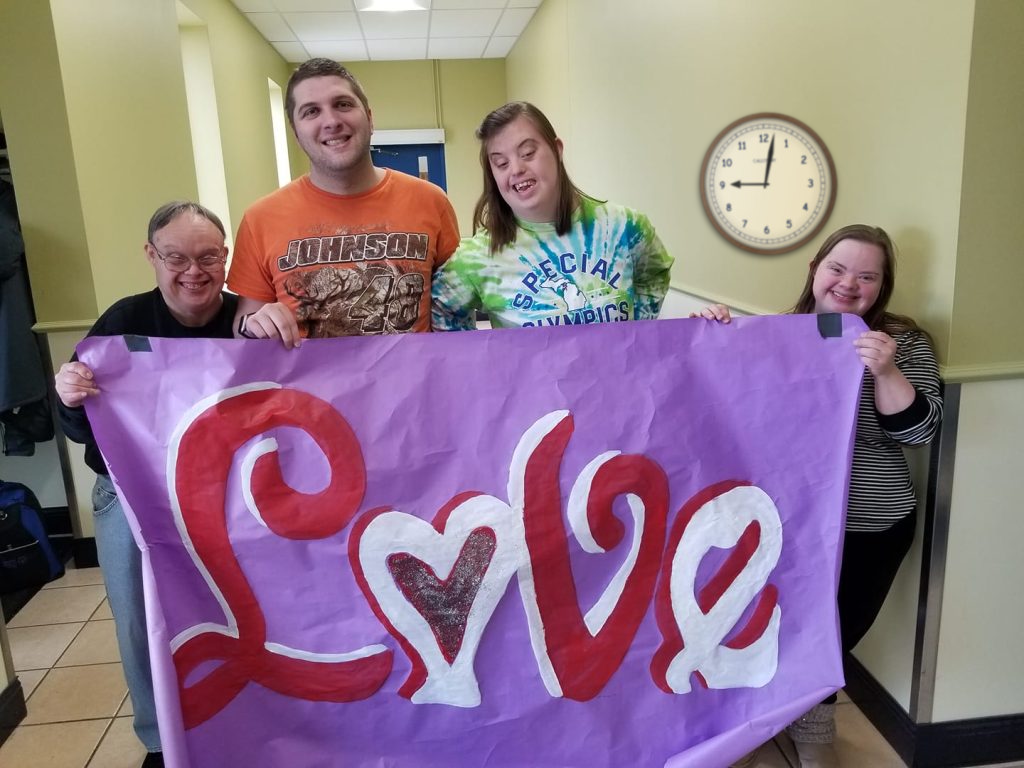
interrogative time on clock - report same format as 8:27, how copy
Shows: 9:02
